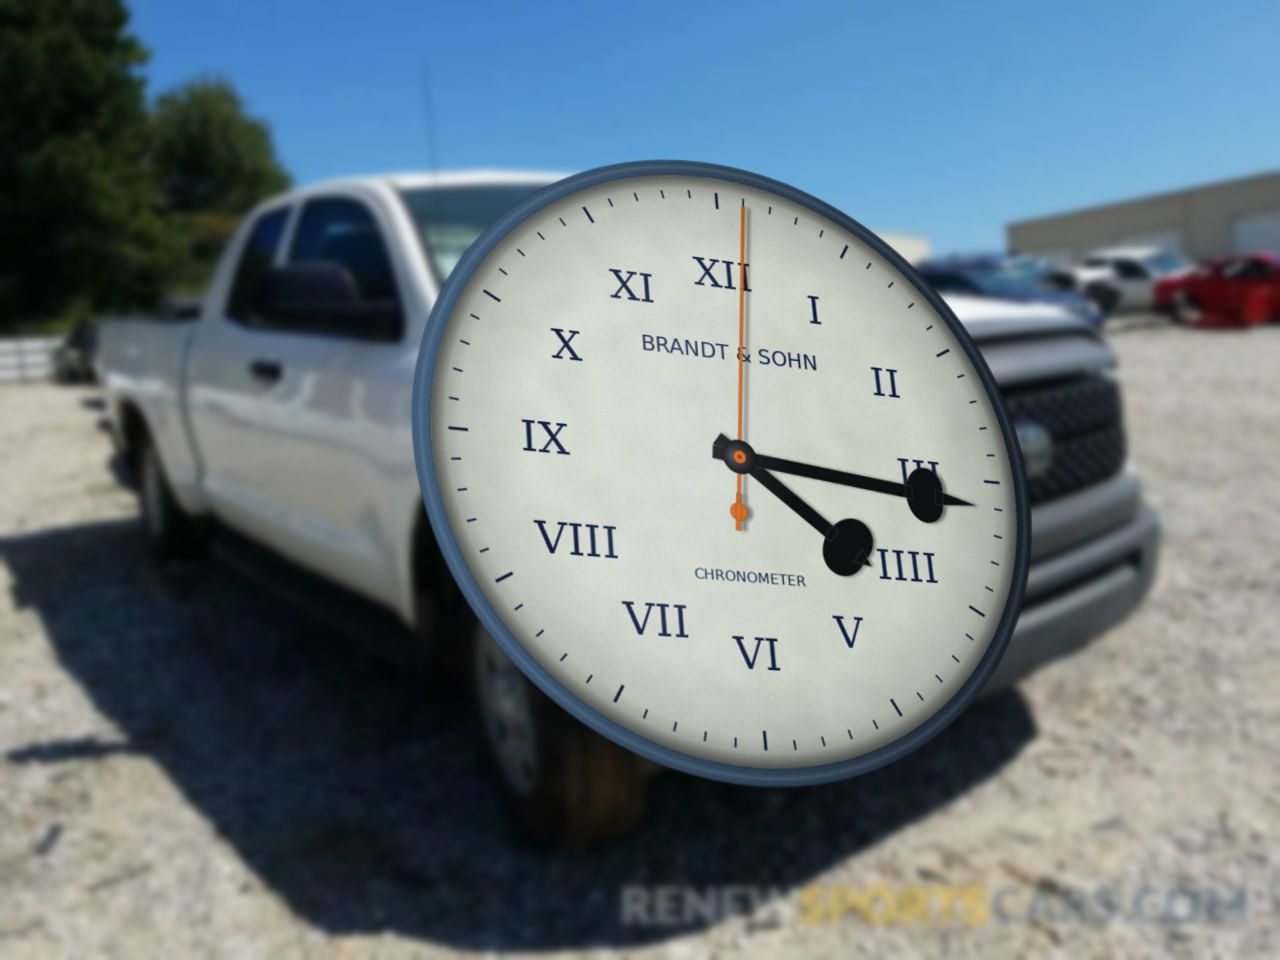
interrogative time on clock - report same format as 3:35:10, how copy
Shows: 4:16:01
